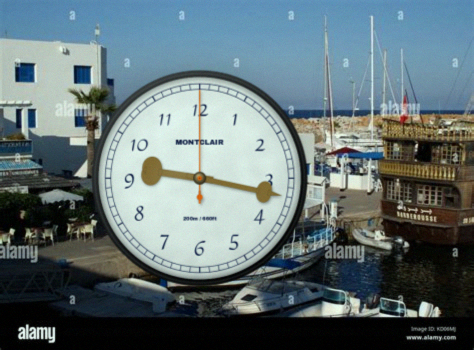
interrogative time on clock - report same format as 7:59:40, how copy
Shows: 9:17:00
